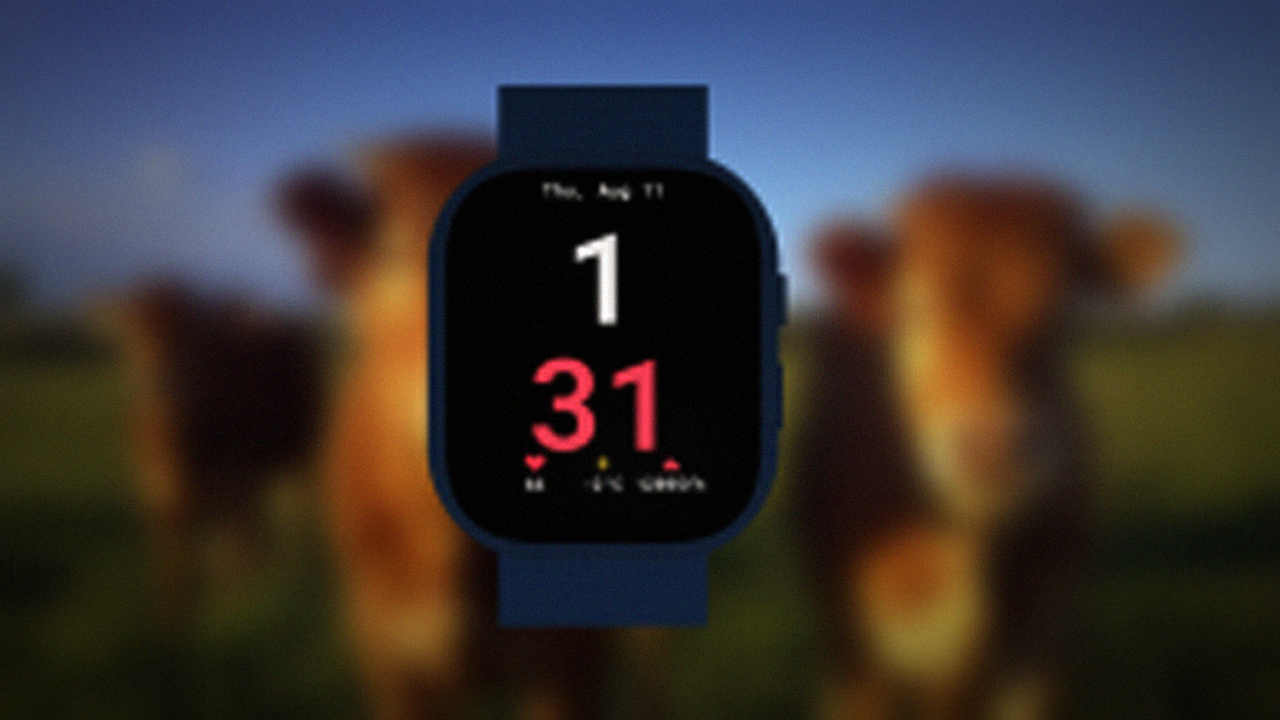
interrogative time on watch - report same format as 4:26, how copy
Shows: 1:31
